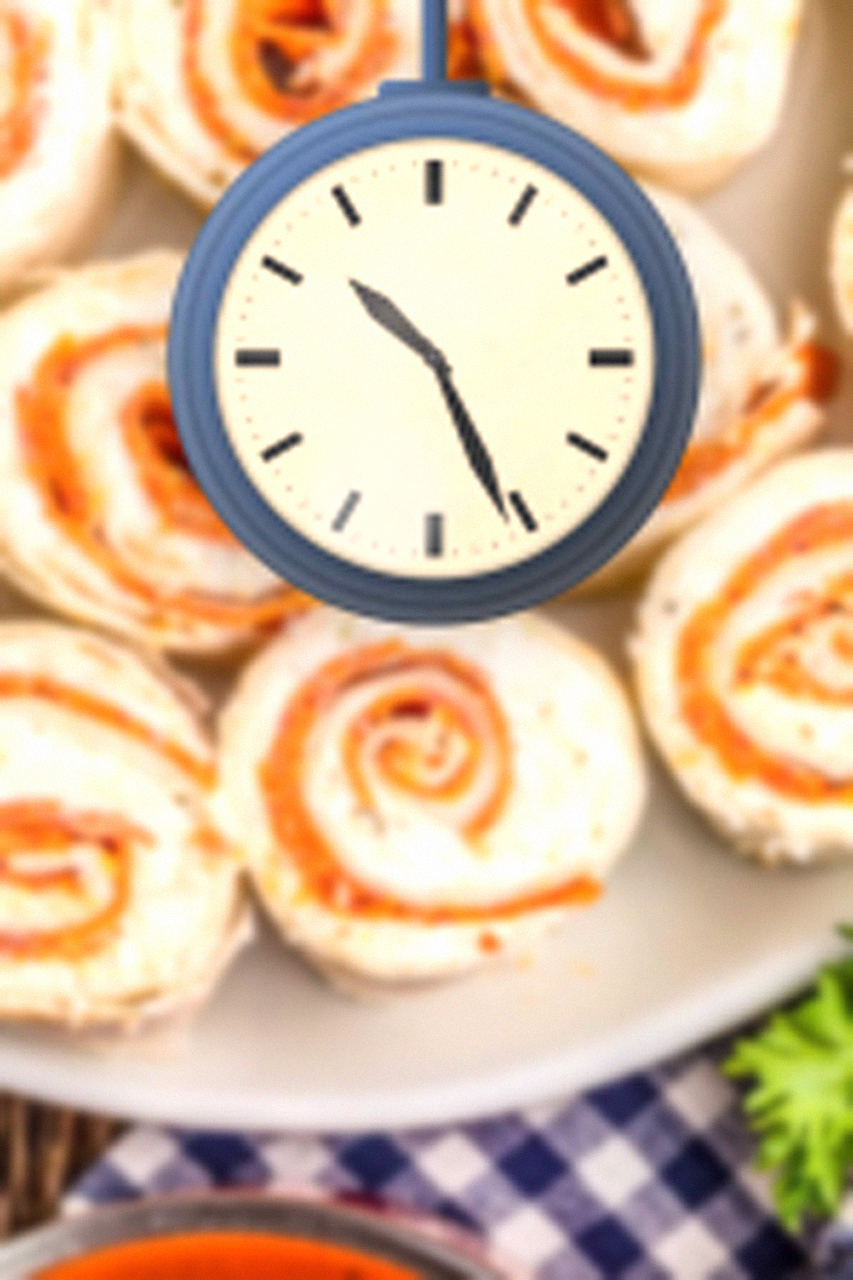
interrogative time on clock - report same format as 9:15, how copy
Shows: 10:26
